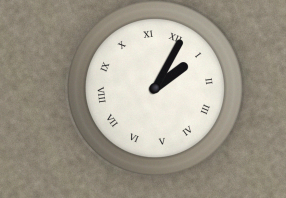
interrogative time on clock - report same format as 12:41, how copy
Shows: 1:01
